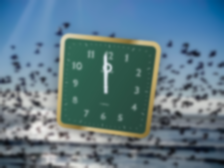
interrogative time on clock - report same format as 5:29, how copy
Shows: 11:59
